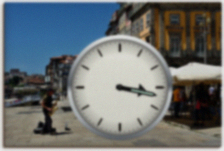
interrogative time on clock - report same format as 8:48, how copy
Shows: 3:17
